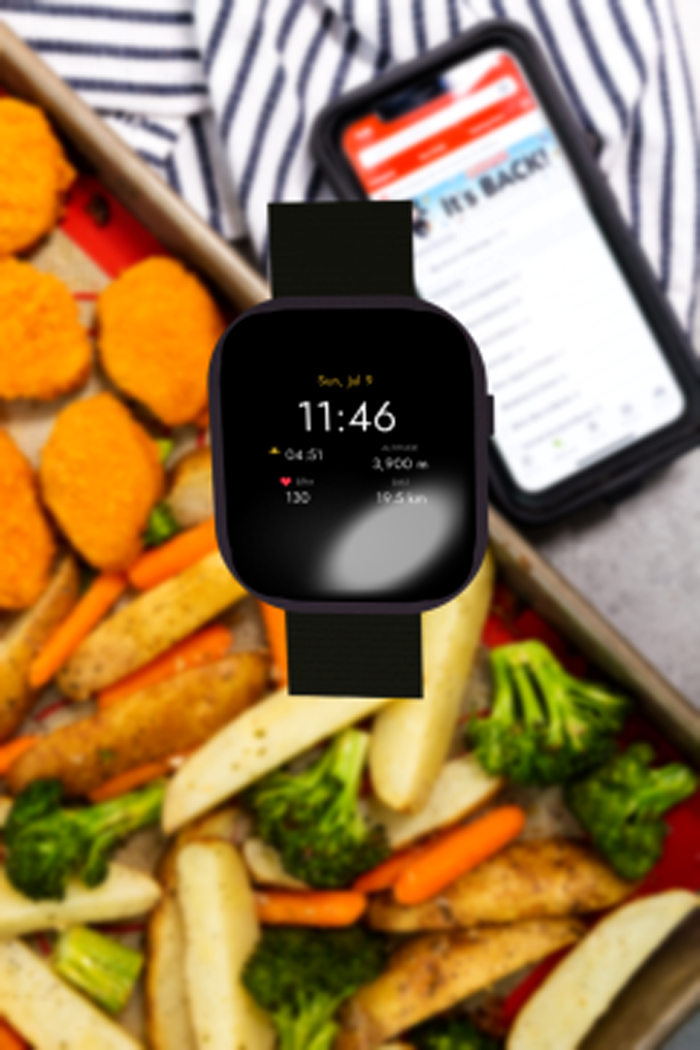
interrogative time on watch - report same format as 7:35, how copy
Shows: 11:46
